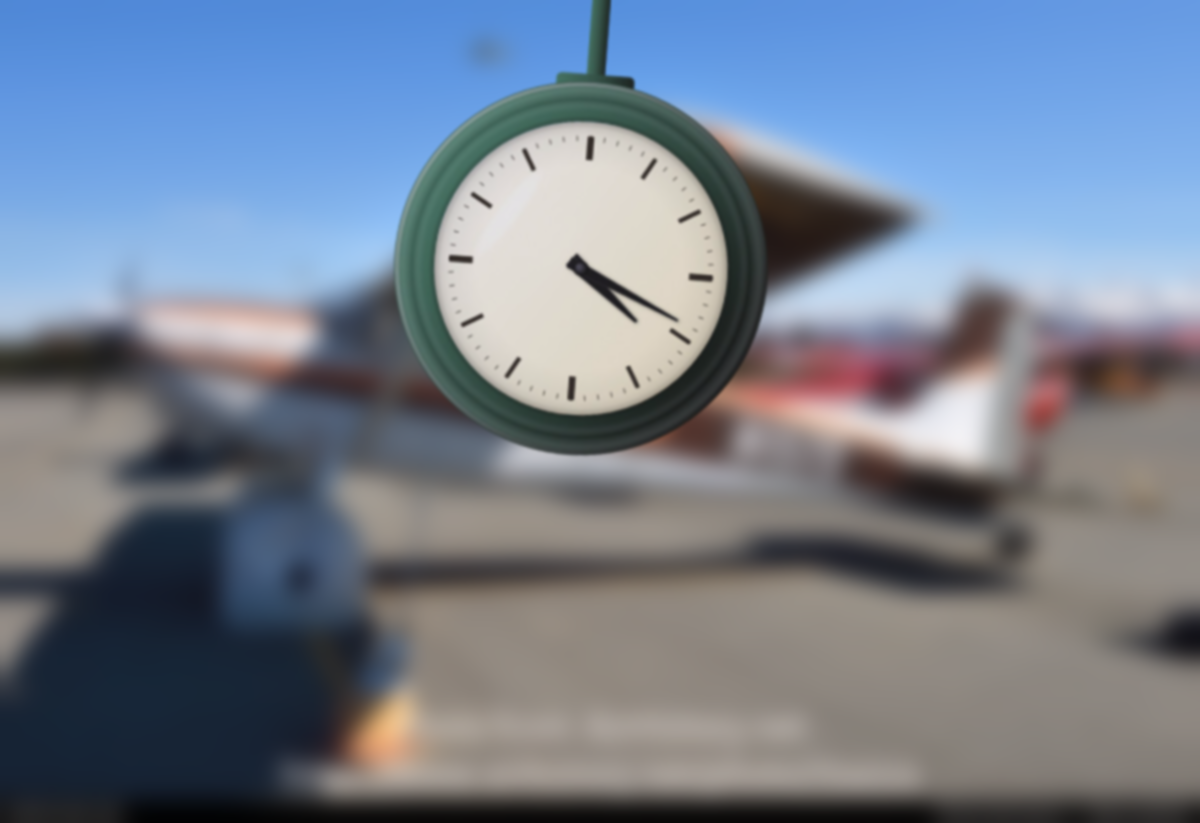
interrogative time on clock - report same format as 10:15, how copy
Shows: 4:19
